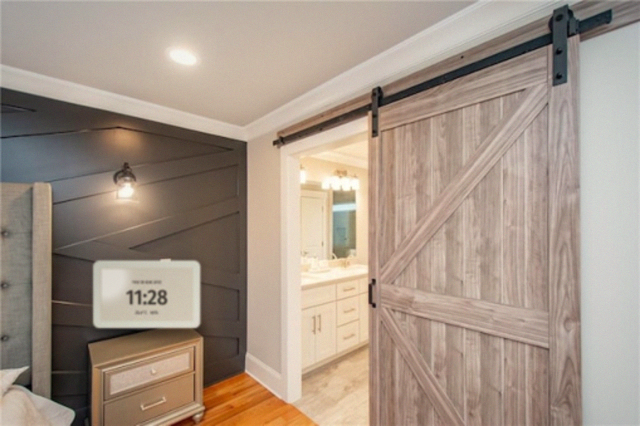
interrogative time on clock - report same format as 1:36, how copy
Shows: 11:28
